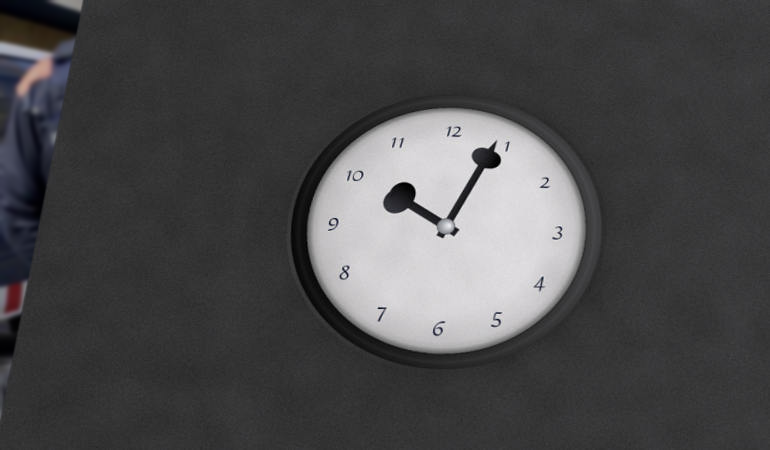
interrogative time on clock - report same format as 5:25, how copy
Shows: 10:04
